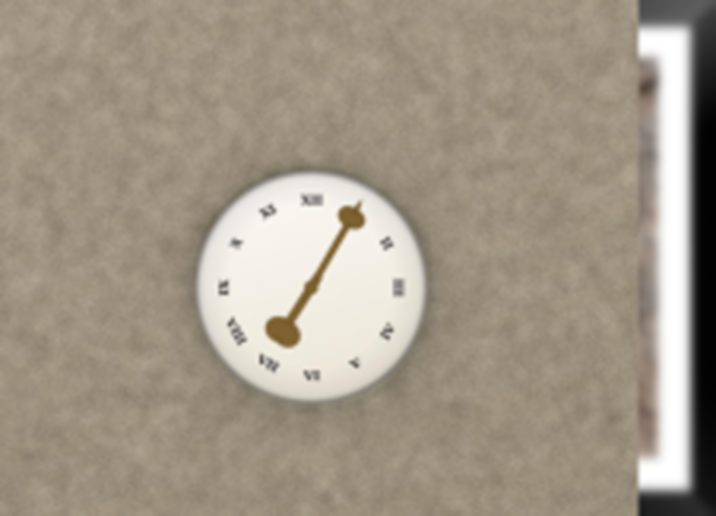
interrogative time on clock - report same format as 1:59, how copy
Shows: 7:05
